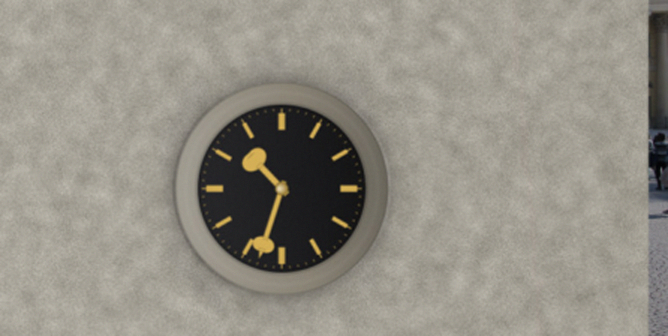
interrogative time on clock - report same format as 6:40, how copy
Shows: 10:33
